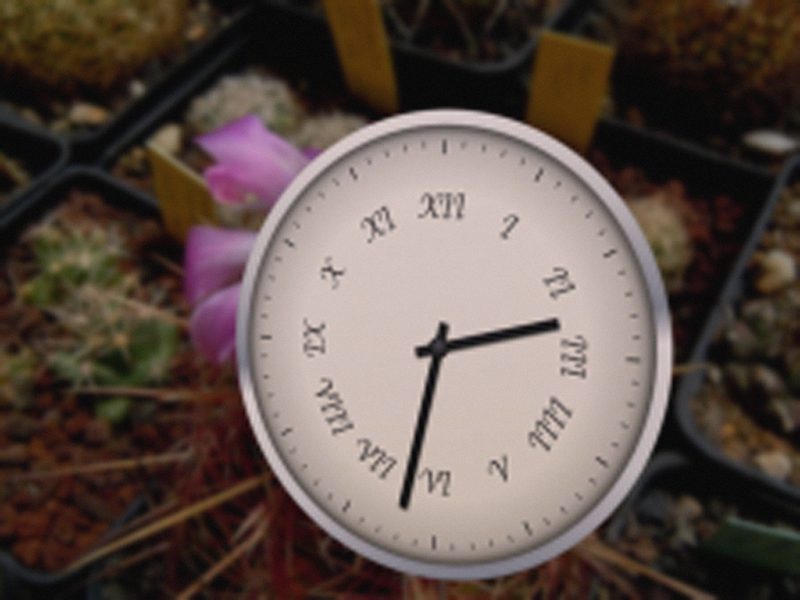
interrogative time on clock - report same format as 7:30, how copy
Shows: 2:32
